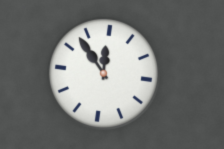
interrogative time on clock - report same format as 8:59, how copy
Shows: 11:53
